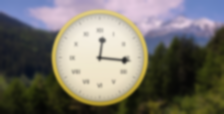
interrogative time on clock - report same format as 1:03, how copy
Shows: 12:16
